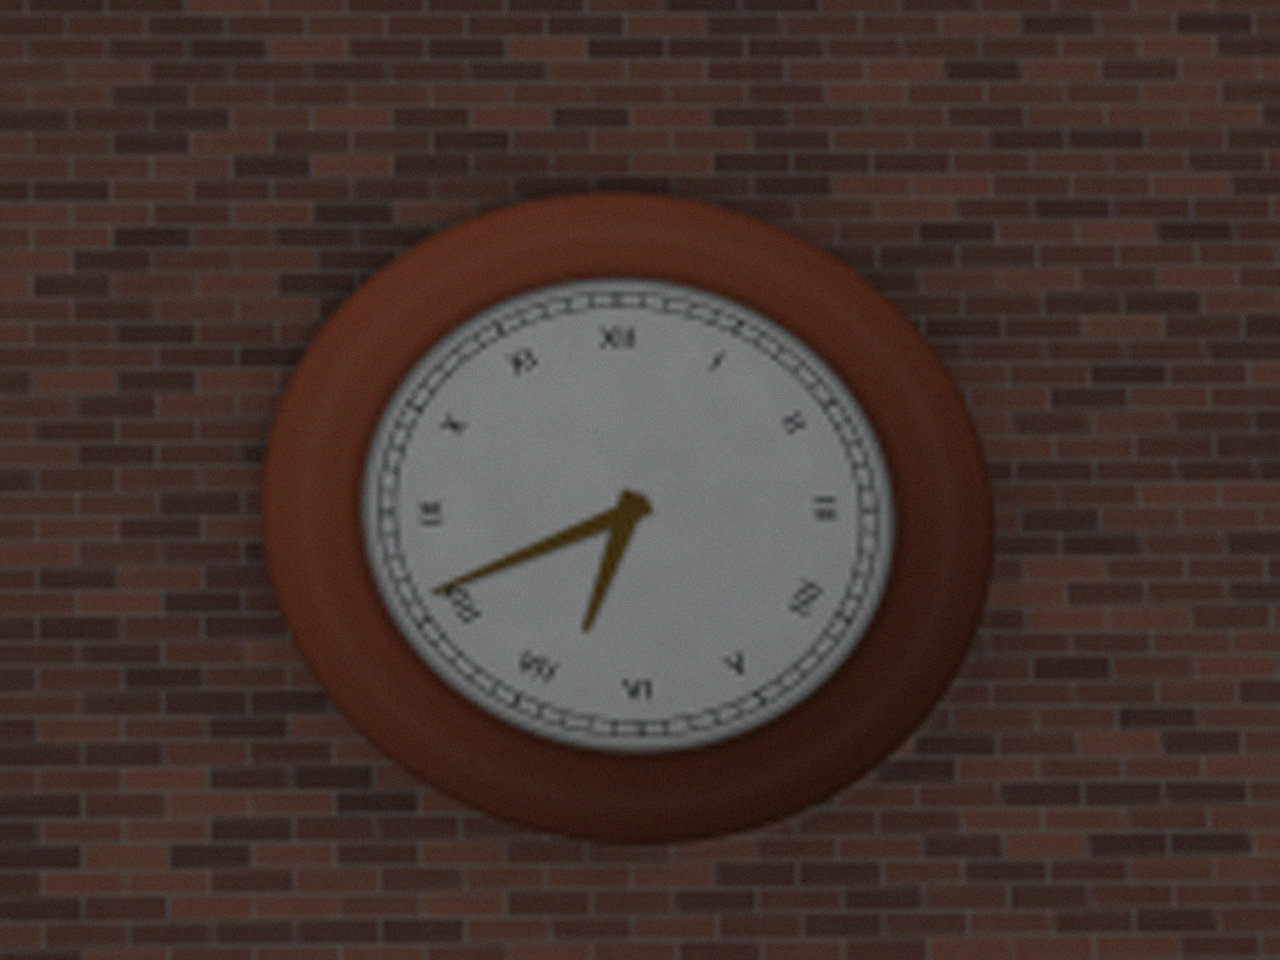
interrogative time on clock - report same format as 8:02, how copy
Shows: 6:41
